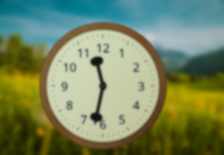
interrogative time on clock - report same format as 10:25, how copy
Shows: 11:32
